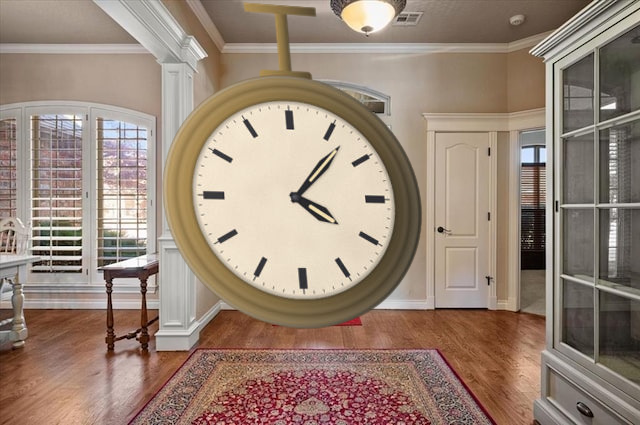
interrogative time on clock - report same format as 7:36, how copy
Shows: 4:07
